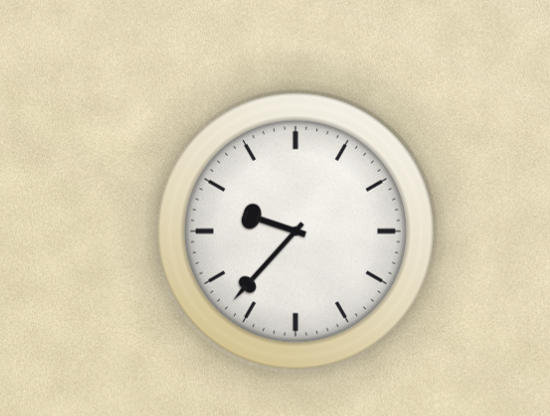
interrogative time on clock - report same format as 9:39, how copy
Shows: 9:37
